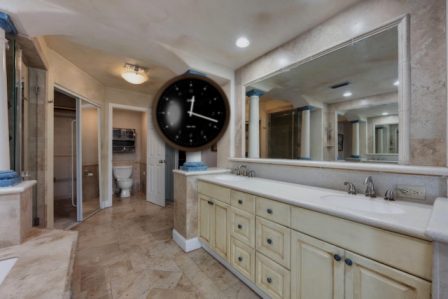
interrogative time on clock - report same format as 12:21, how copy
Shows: 12:18
